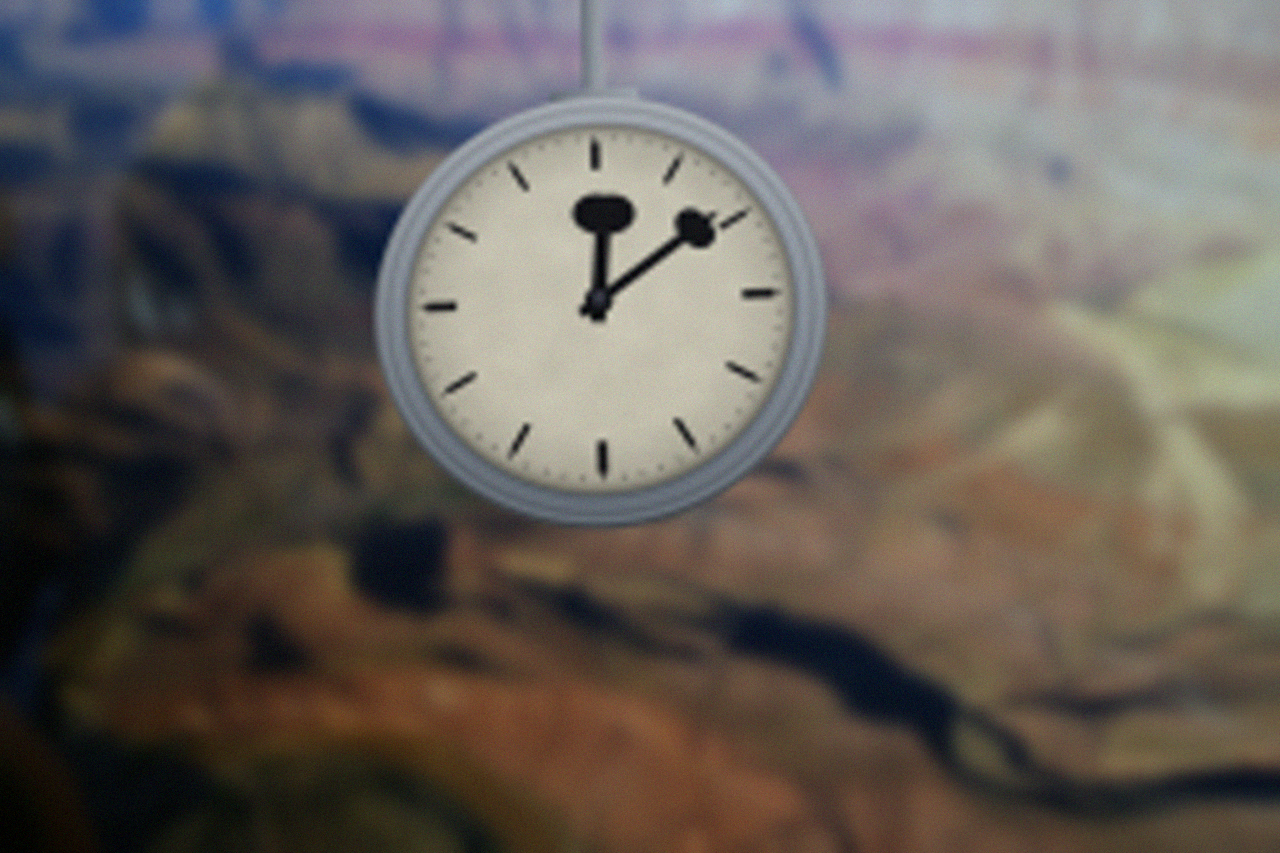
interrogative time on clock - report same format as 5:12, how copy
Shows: 12:09
